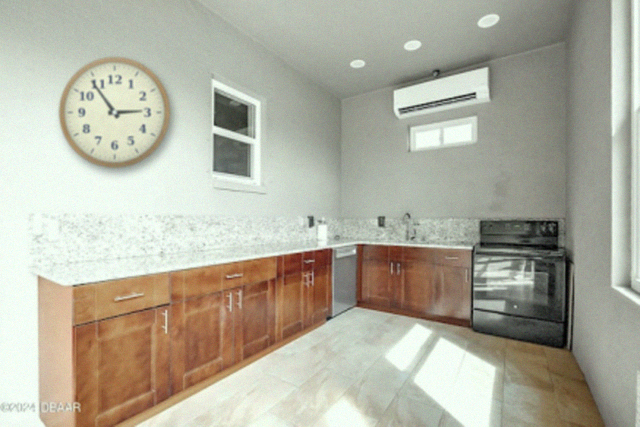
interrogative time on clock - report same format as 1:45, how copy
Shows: 2:54
